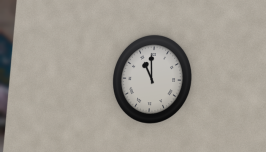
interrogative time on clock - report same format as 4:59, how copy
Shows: 10:59
